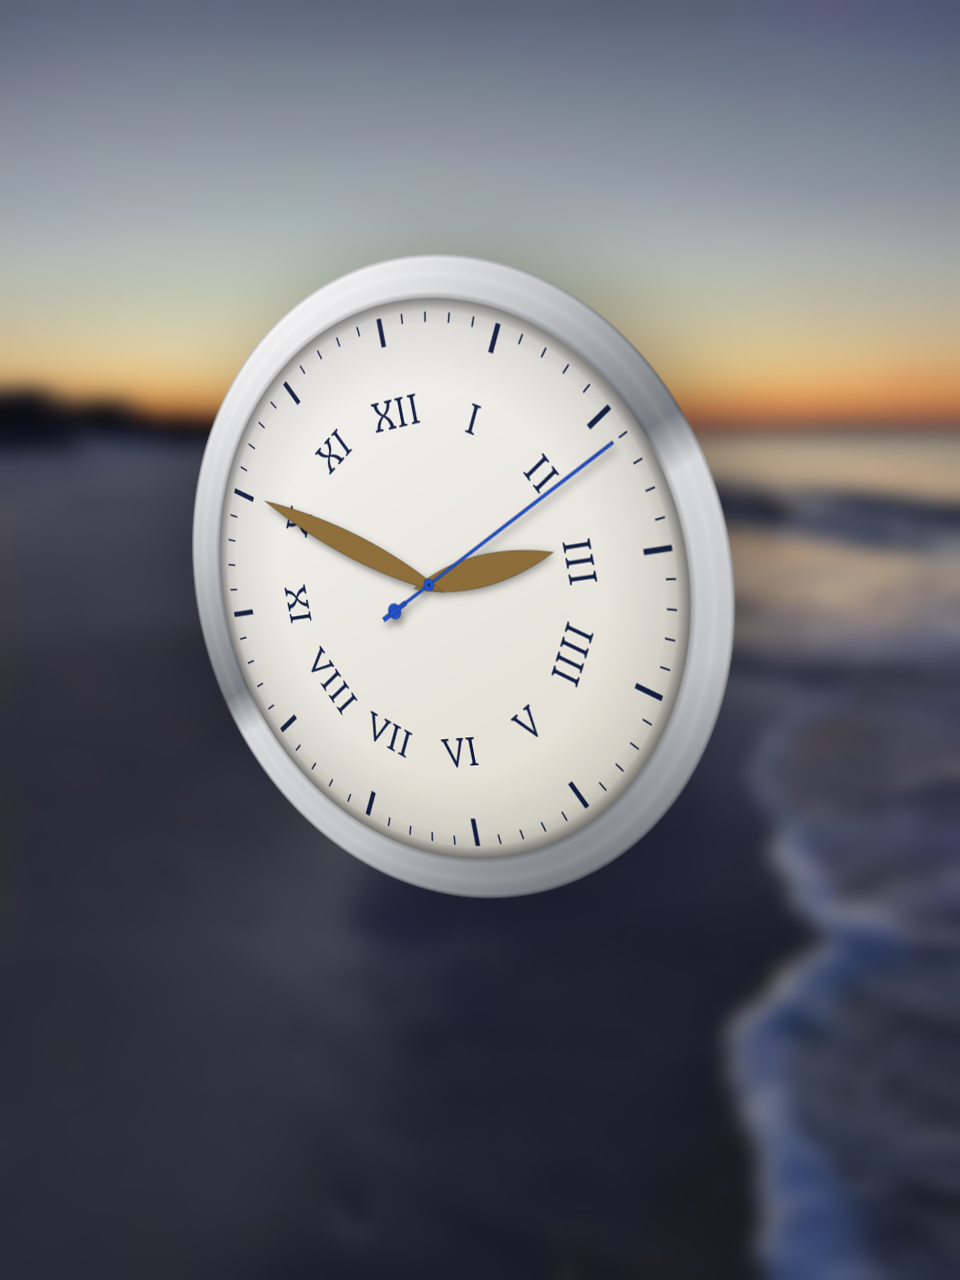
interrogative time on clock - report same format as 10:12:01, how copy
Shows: 2:50:11
